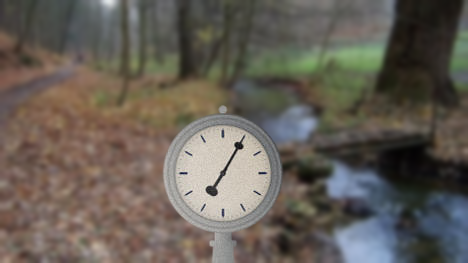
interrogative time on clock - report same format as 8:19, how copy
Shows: 7:05
